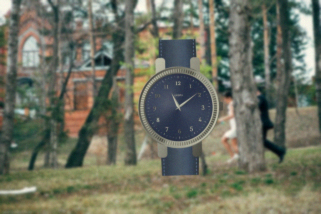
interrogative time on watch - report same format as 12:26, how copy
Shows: 11:09
